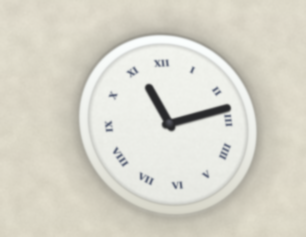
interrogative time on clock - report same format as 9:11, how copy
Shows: 11:13
